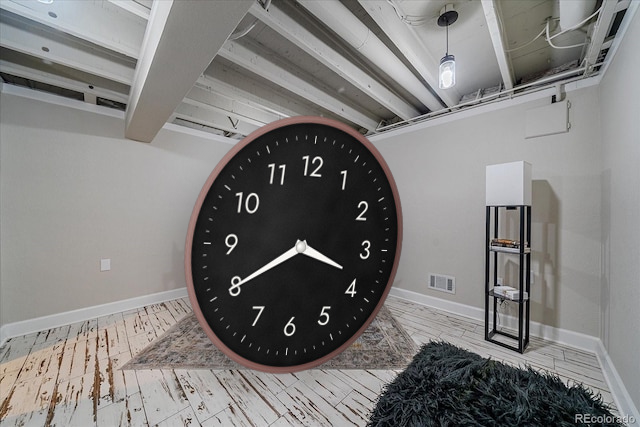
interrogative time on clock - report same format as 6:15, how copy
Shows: 3:40
